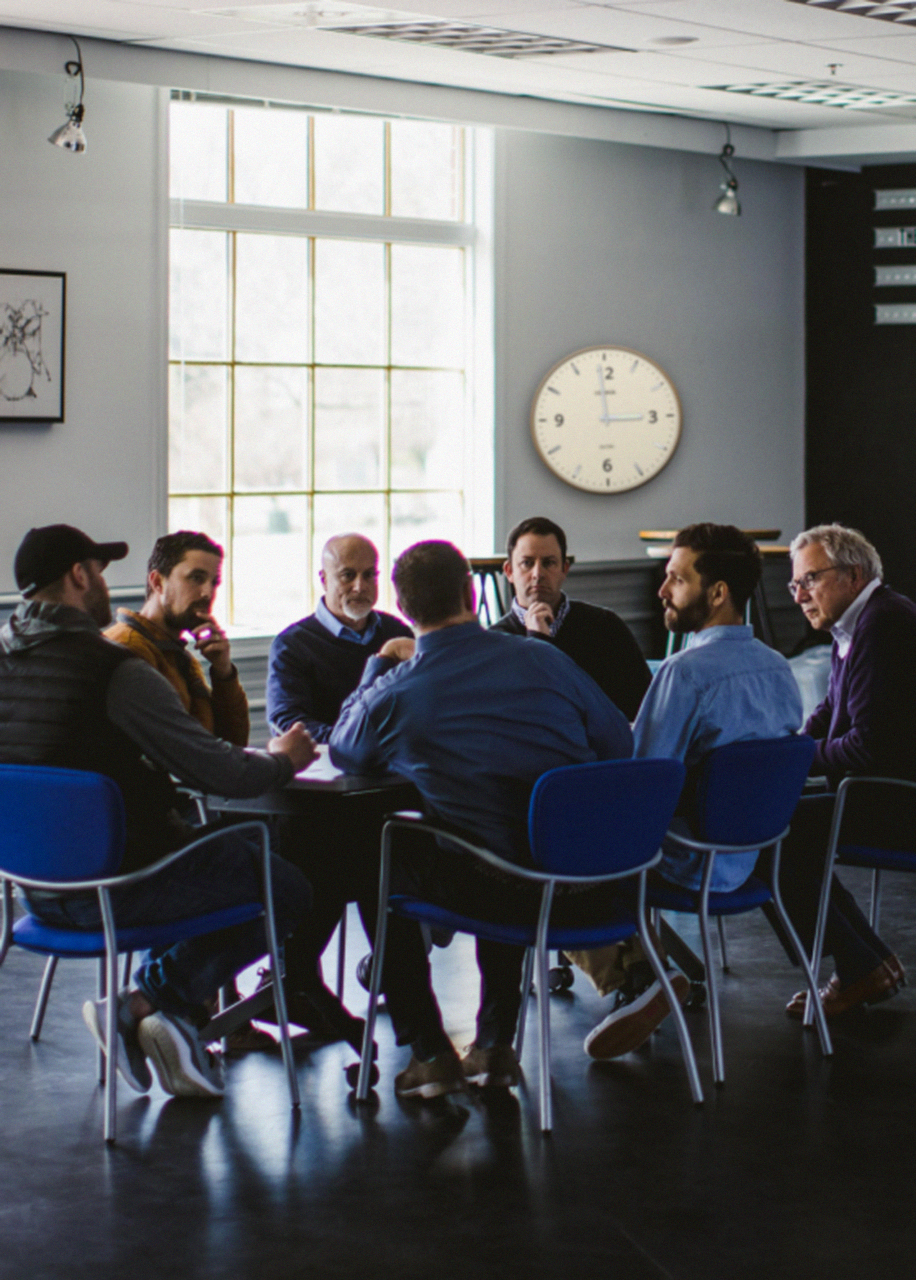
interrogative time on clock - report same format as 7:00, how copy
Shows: 2:59
